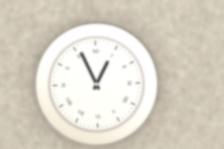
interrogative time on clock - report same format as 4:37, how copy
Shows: 12:56
